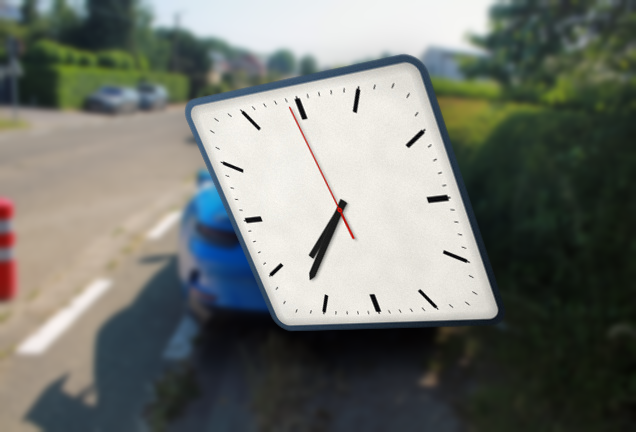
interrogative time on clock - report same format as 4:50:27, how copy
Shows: 7:36:59
